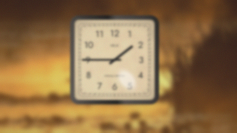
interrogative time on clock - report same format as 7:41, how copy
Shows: 1:45
